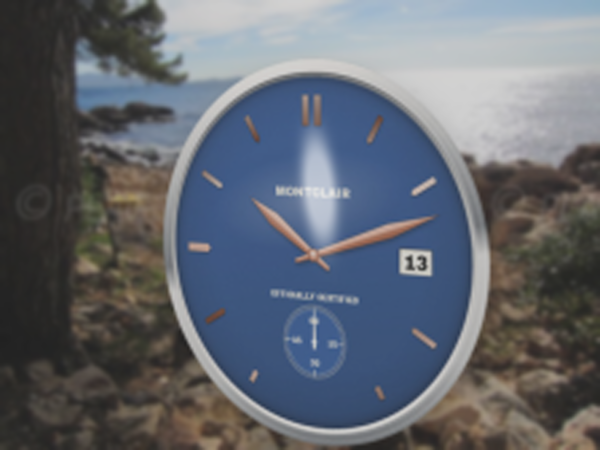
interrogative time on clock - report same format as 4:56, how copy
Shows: 10:12
